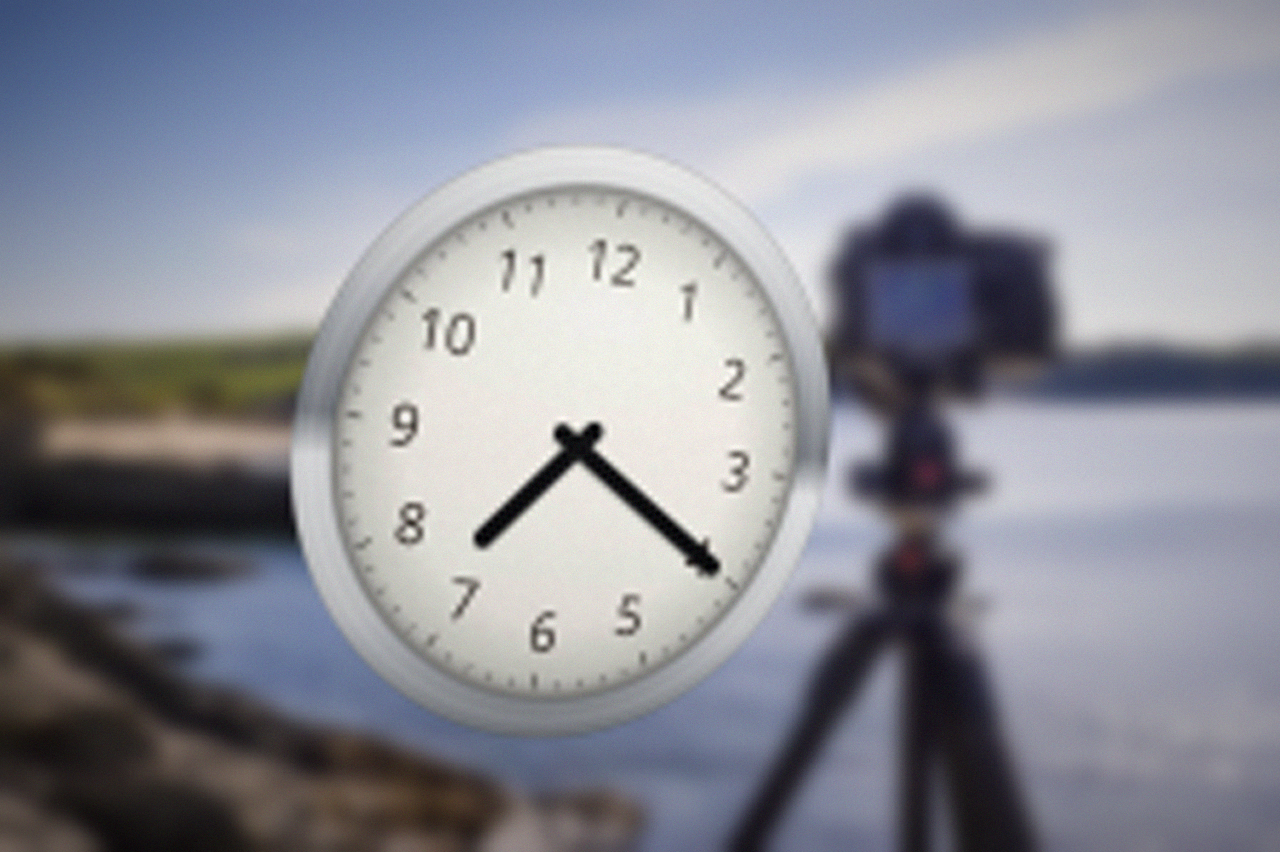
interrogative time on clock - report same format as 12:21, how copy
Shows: 7:20
